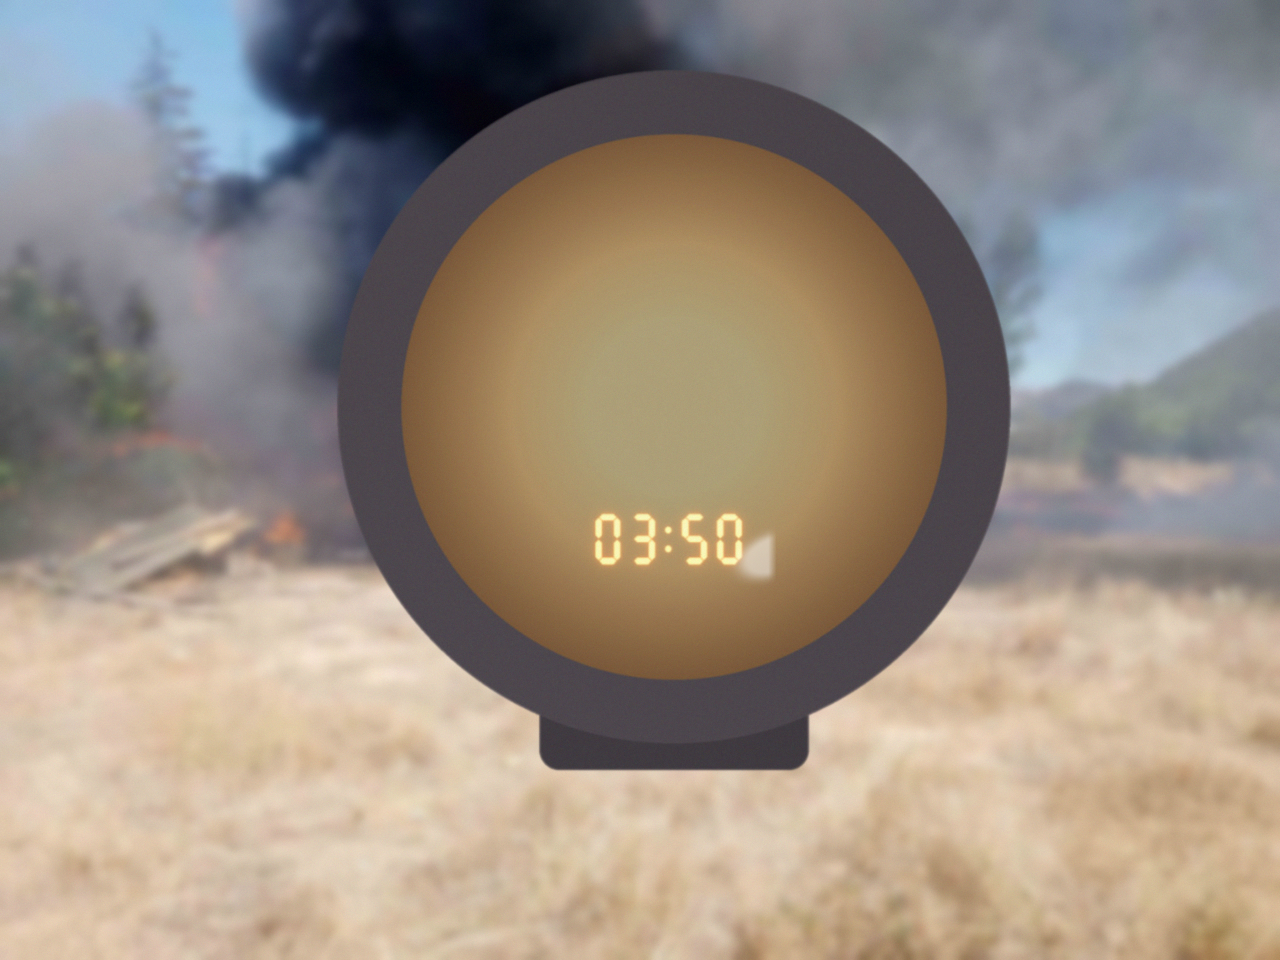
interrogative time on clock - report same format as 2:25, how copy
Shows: 3:50
